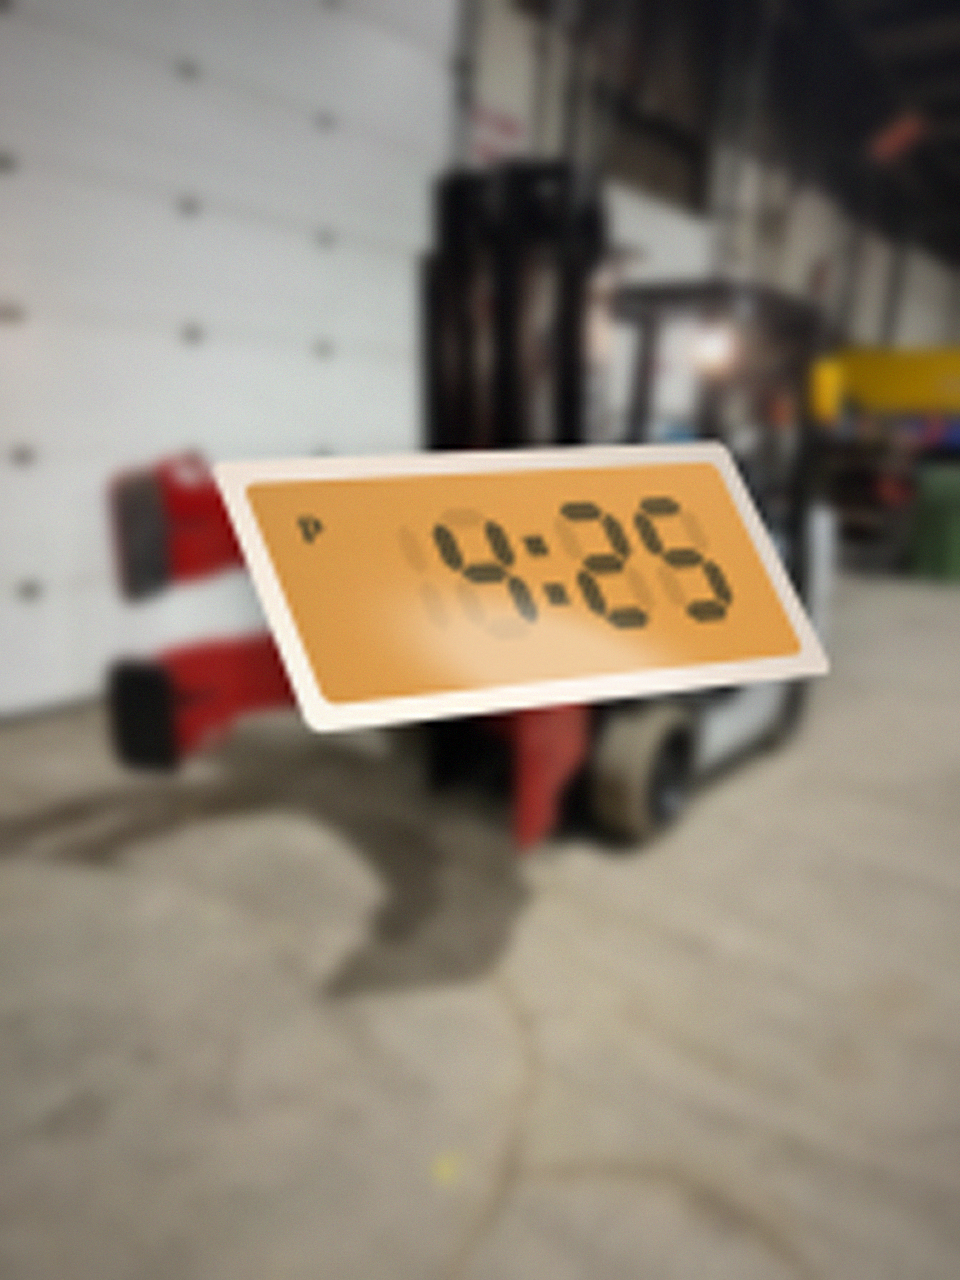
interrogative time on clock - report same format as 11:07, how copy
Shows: 4:25
